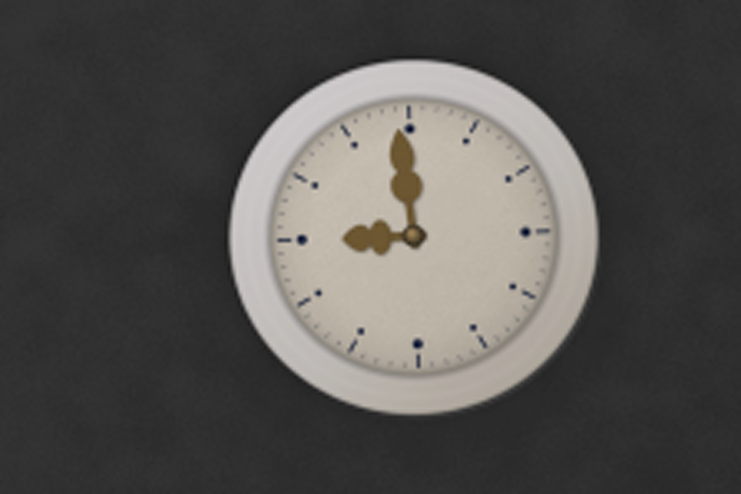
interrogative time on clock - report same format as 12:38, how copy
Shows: 8:59
